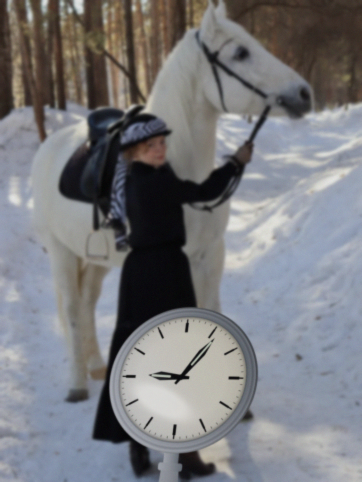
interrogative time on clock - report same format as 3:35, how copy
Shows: 9:06
